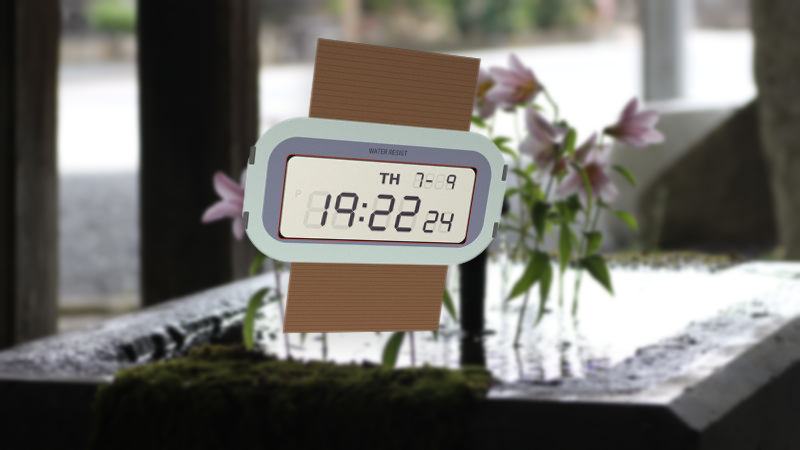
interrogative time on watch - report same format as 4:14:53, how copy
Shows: 19:22:24
